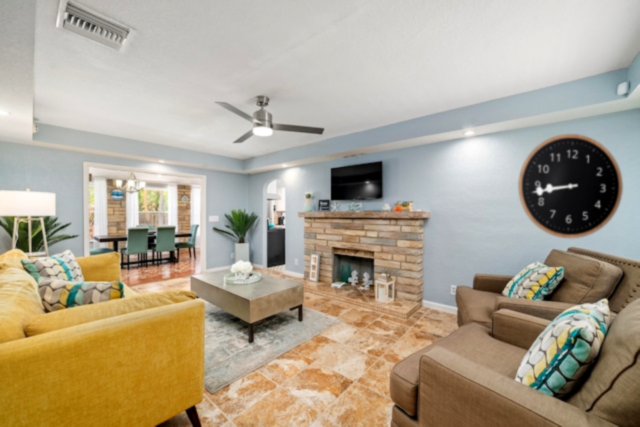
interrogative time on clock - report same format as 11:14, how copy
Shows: 8:43
